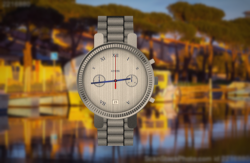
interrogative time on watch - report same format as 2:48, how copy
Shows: 2:44
